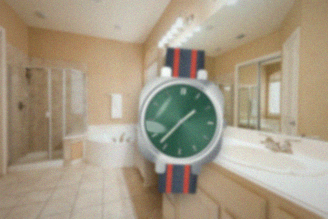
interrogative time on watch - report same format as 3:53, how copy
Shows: 1:37
